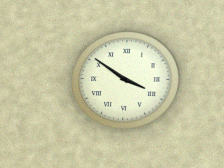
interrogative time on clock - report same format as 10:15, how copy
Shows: 3:51
